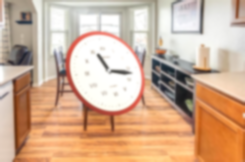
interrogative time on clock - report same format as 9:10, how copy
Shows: 11:17
